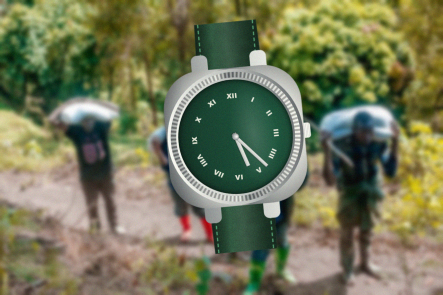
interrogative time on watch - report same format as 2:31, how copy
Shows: 5:23
